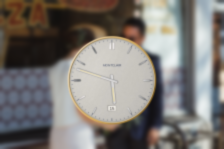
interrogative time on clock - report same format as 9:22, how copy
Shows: 5:48
